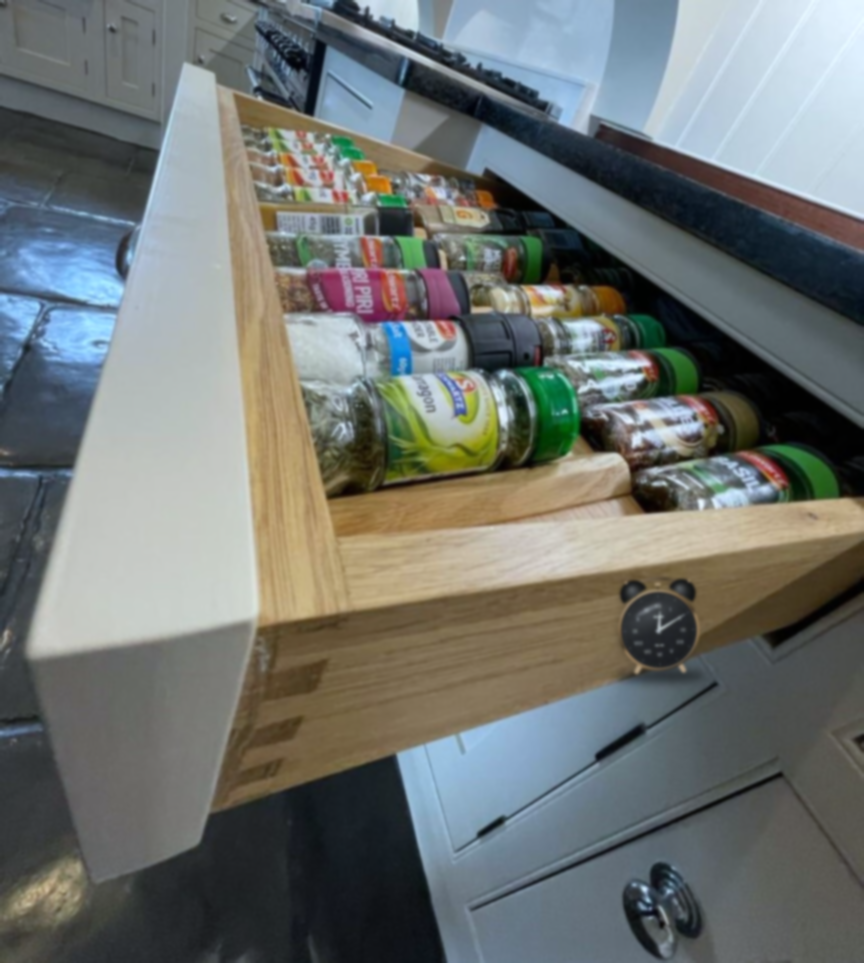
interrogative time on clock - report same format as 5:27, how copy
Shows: 12:10
